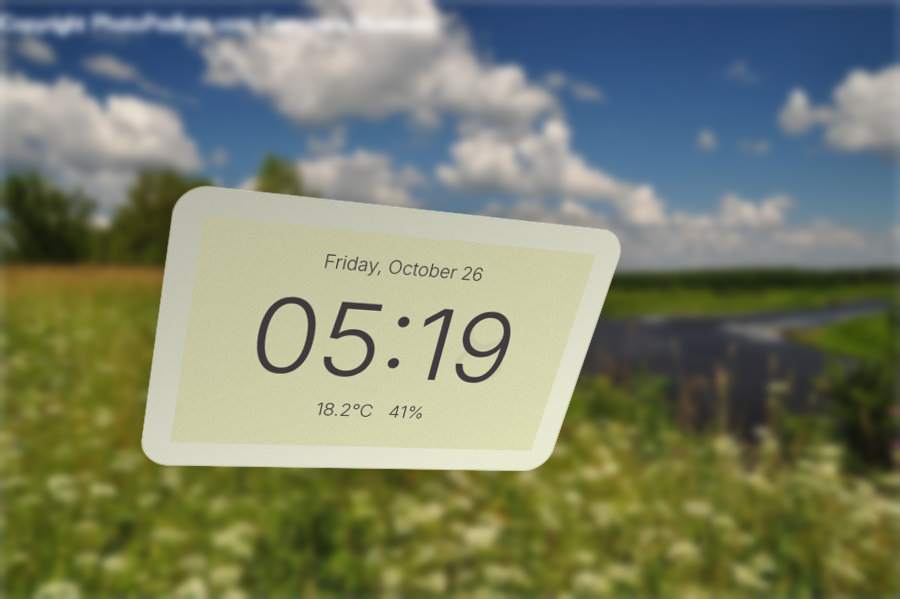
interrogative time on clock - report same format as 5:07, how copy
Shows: 5:19
